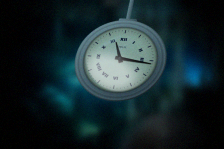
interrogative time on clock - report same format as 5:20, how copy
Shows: 11:16
